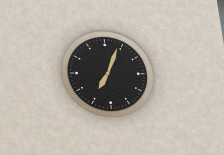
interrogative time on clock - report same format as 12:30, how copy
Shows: 7:04
